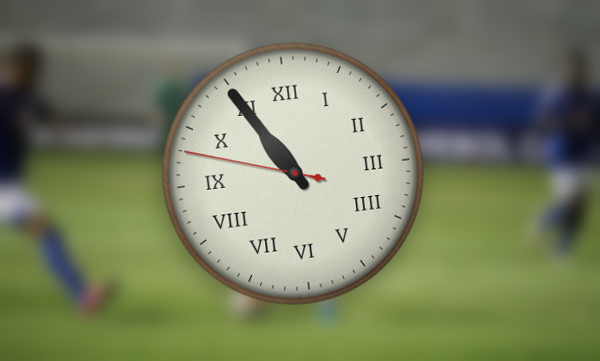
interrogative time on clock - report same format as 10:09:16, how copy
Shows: 10:54:48
